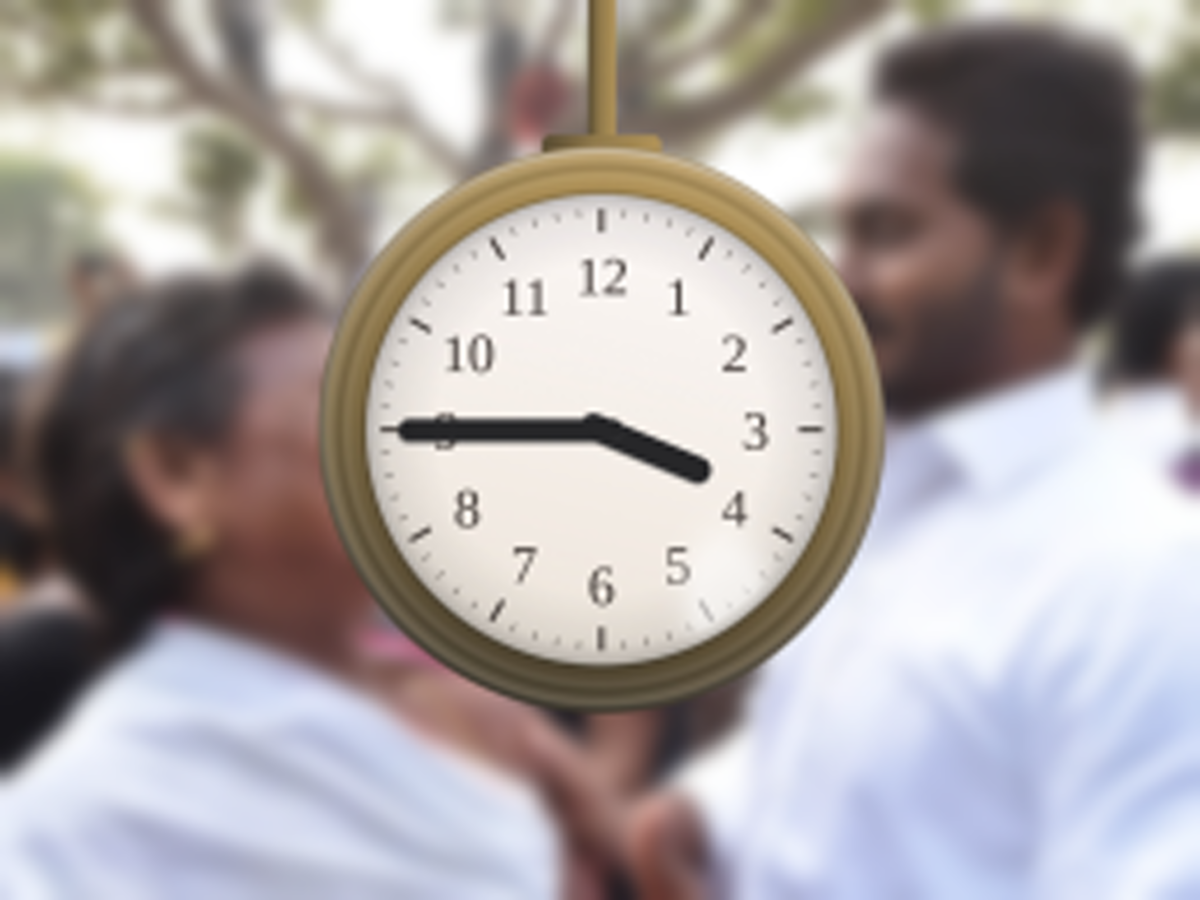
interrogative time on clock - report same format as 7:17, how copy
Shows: 3:45
